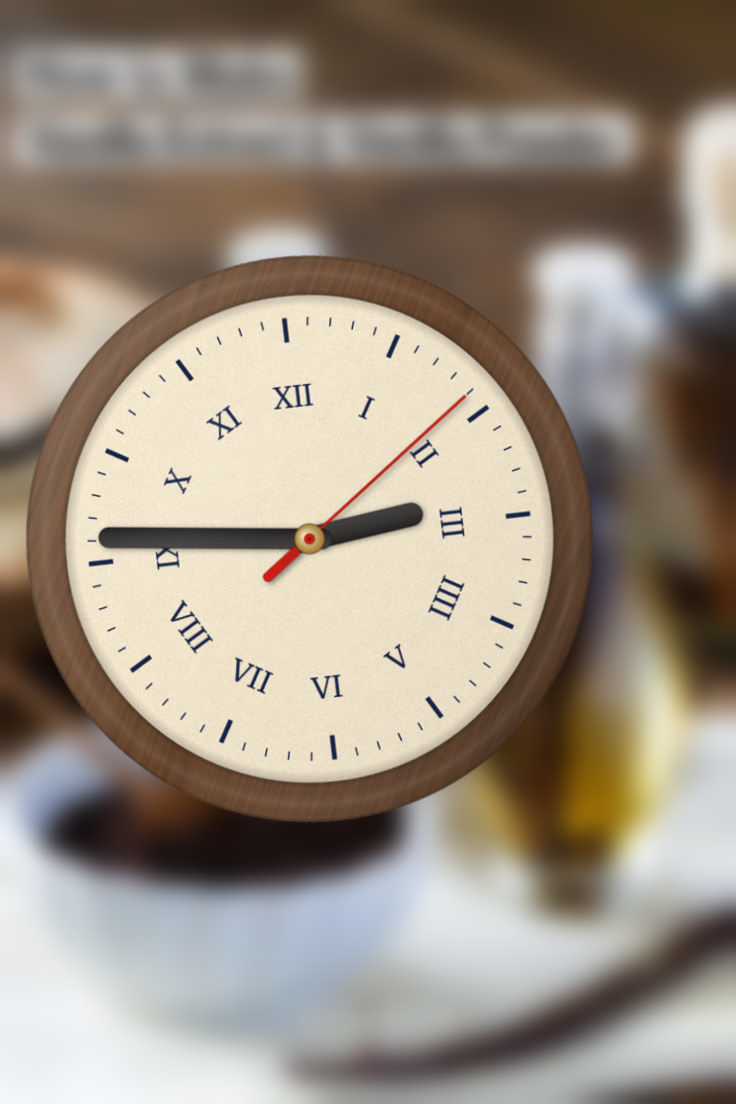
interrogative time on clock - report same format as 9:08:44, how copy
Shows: 2:46:09
